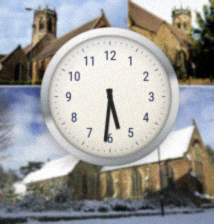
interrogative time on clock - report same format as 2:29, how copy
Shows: 5:31
